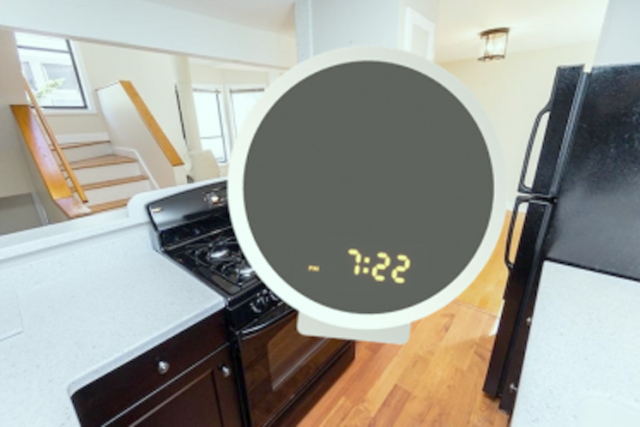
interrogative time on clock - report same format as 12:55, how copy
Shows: 7:22
